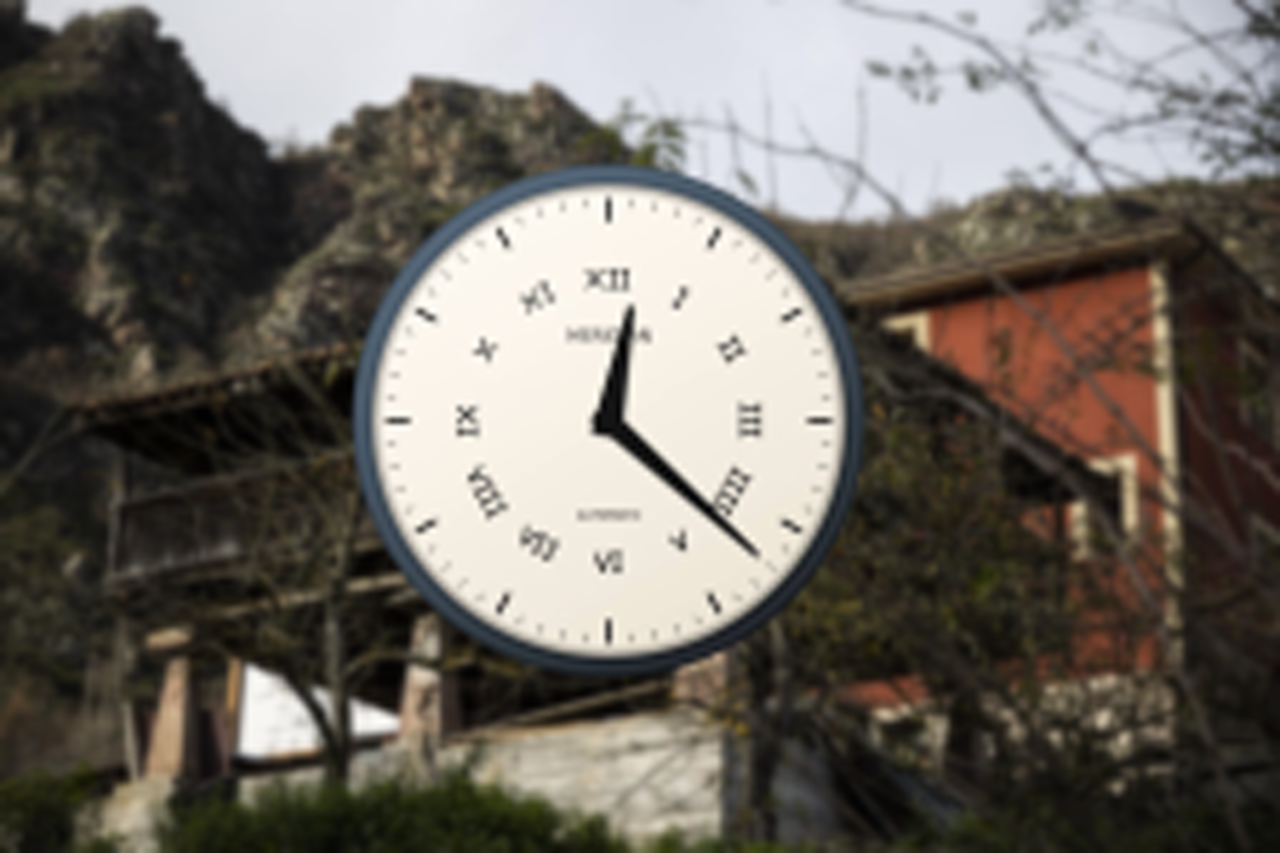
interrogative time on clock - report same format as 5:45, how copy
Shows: 12:22
